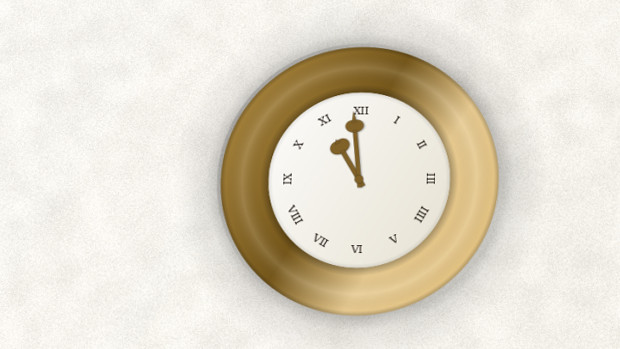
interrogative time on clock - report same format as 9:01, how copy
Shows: 10:59
